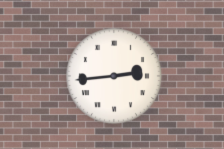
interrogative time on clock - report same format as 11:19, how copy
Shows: 2:44
